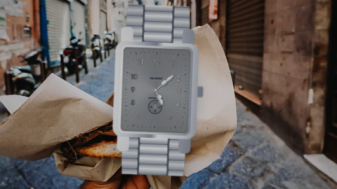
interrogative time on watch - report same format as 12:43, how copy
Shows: 5:08
